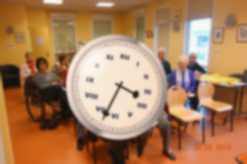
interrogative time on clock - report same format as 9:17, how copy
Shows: 3:33
